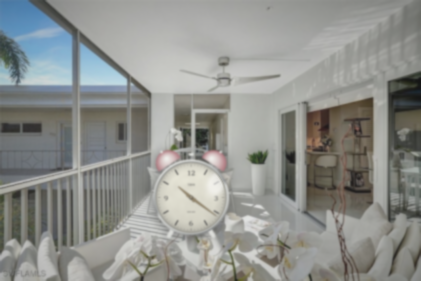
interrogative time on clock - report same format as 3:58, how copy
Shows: 10:21
